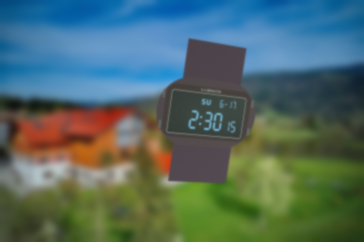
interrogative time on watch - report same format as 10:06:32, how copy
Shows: 2:30:15
